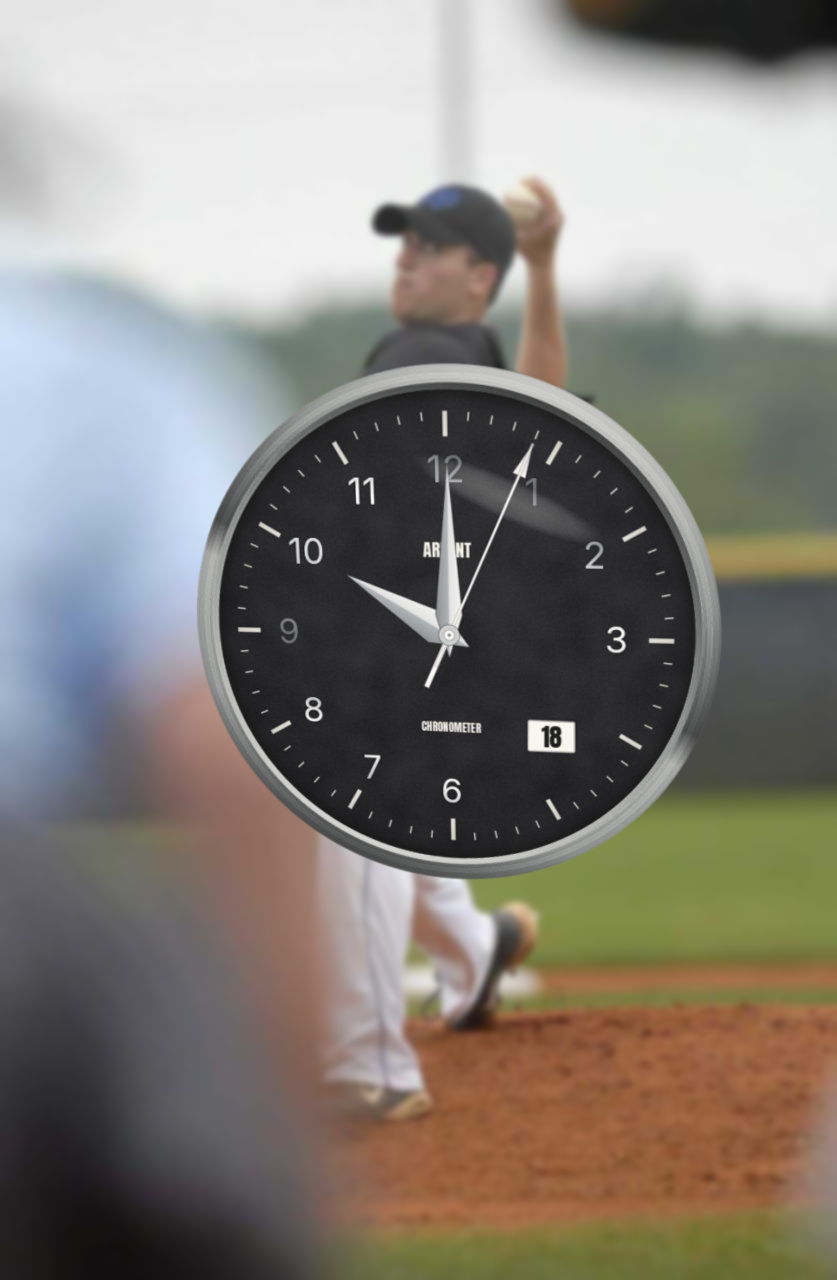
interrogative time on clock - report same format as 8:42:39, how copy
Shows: 10:00:04
